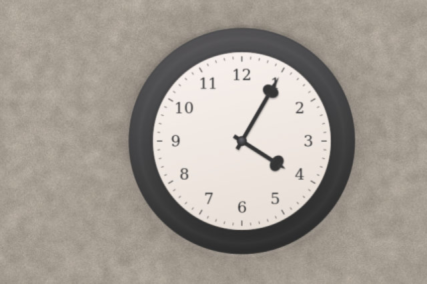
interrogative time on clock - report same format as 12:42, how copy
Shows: 4:05
